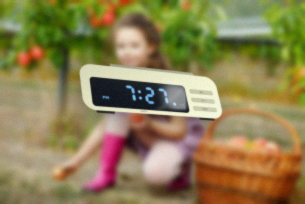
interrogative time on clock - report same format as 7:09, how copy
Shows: 7:27
